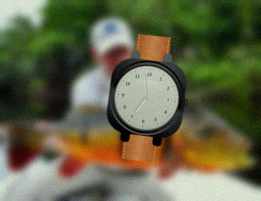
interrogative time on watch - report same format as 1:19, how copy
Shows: 6:58
